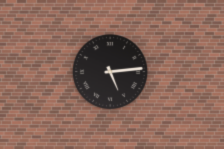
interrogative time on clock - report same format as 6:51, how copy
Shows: 5:14
